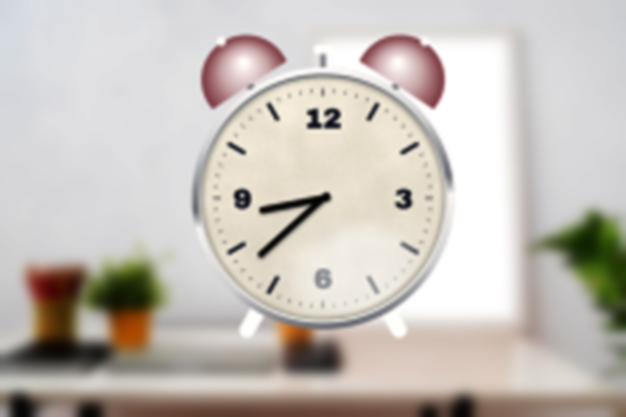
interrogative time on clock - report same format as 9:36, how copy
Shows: 8:38
